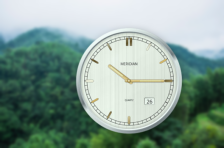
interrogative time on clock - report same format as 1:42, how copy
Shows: 10:15
